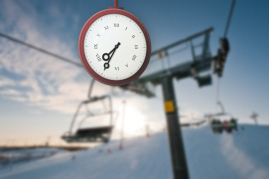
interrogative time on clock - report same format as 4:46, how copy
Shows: 7:35
